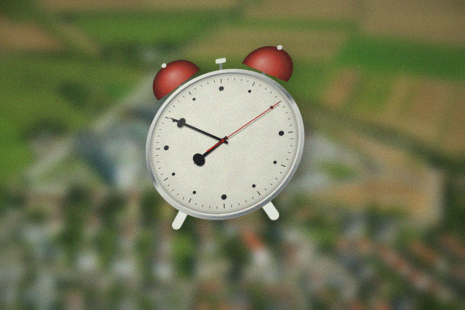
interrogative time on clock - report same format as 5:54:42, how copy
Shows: 7:50:10
